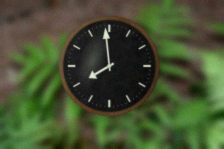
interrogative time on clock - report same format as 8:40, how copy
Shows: 7:59
